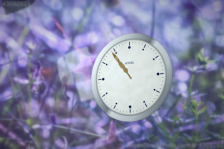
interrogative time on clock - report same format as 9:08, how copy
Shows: 10:54
